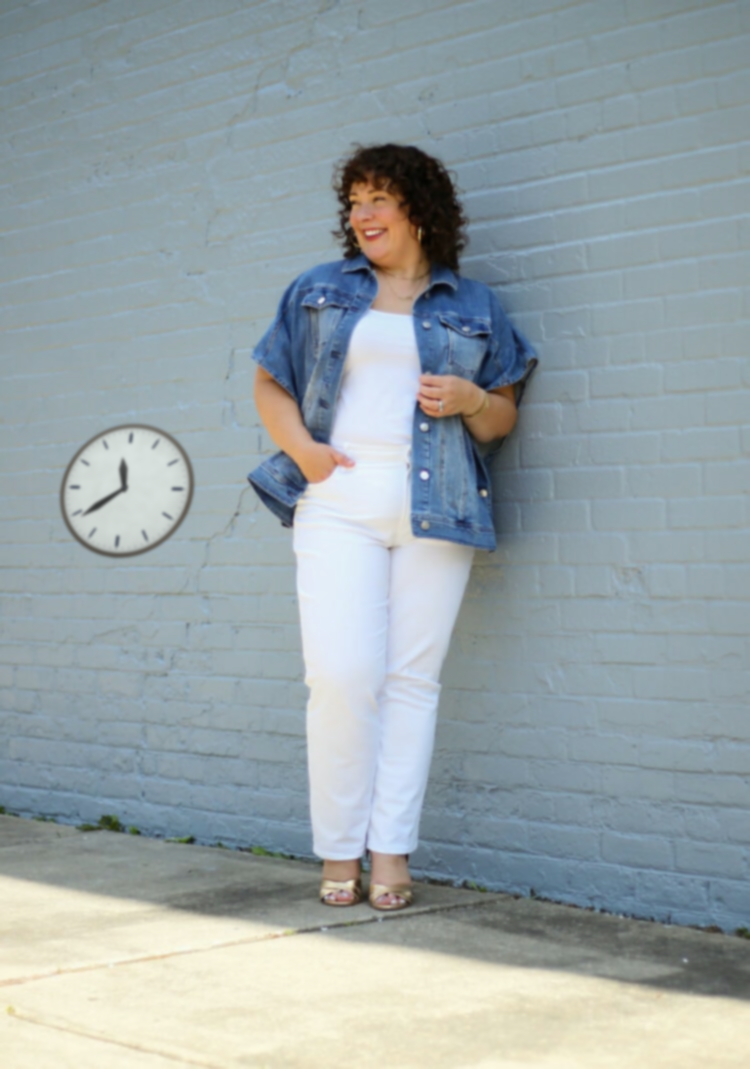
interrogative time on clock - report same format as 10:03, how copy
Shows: 11:39
